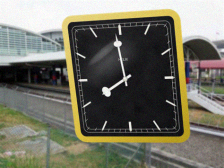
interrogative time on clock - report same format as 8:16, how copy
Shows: 7:59
